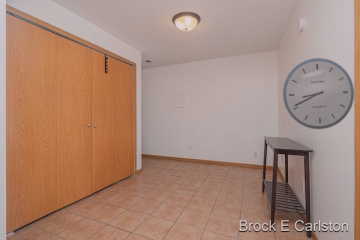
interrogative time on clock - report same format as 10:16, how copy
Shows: 8:41
